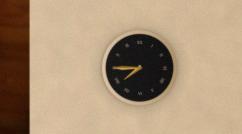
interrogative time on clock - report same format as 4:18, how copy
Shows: 7:45
